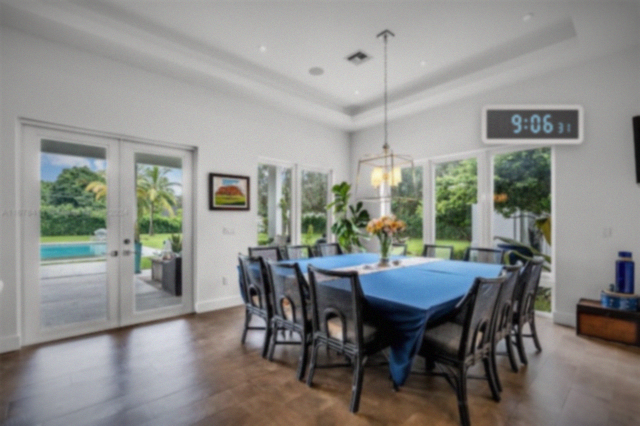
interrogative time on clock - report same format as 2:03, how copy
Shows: 9:06
